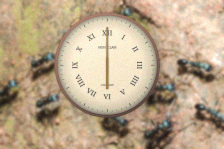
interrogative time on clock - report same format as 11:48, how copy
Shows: 6:00
